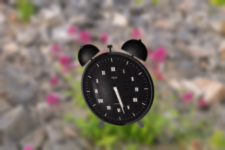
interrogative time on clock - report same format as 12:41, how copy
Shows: 5:28
